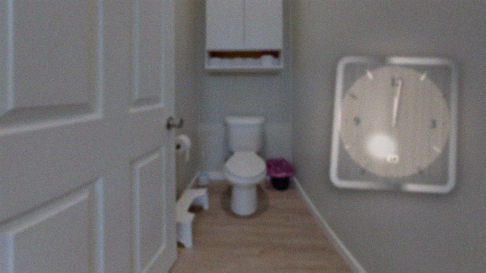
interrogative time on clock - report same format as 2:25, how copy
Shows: 12:01
